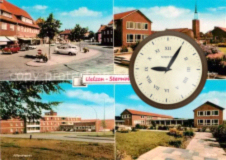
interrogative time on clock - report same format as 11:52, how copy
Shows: 9:05
